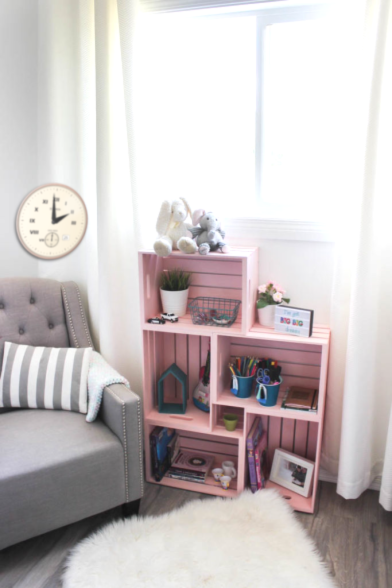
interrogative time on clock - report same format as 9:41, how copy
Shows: 1:59
